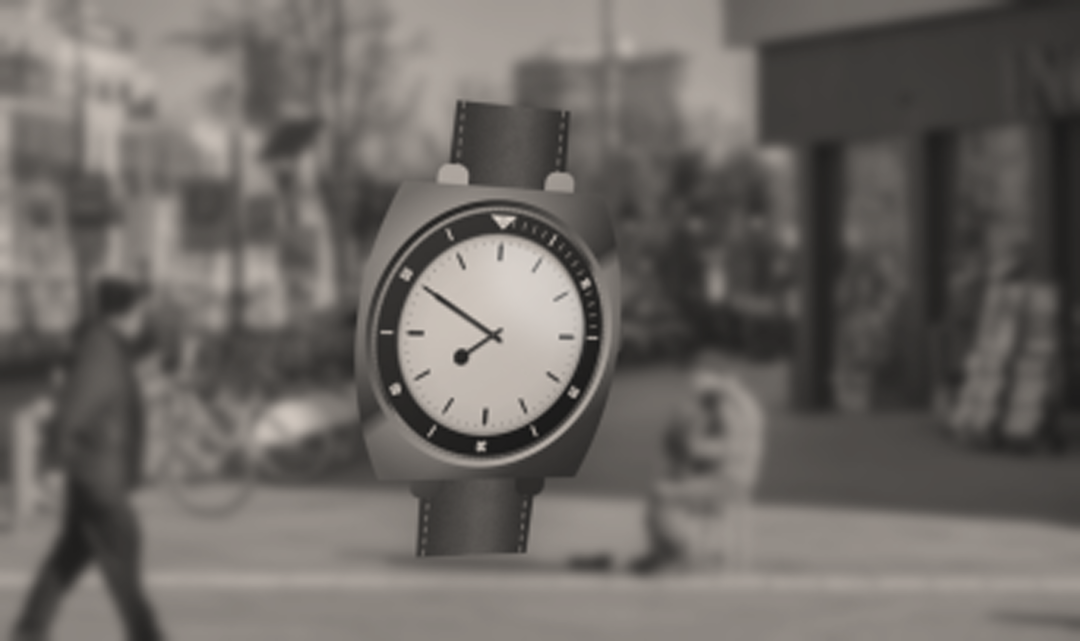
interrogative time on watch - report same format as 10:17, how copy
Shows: 7:50
